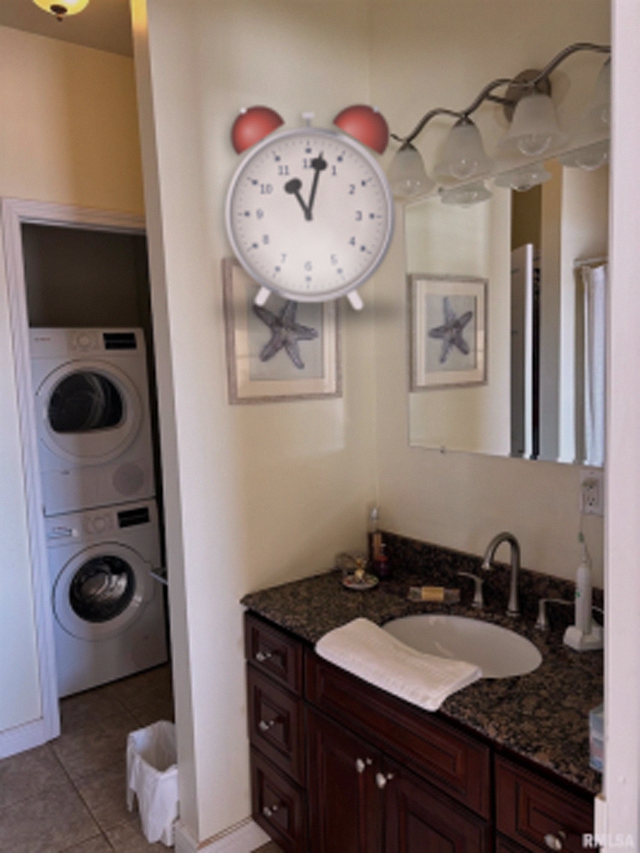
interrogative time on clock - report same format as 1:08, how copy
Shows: 11:02
